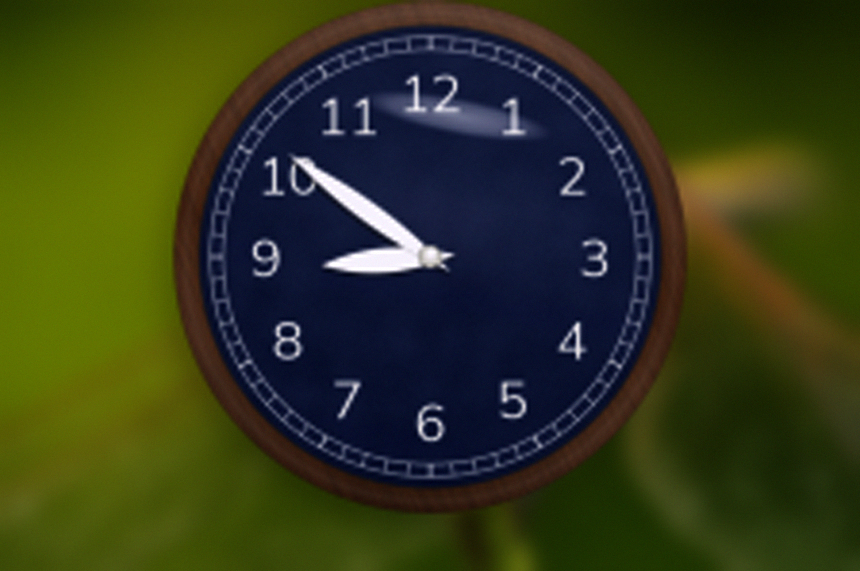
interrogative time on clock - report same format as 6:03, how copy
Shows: 8:51
